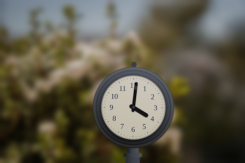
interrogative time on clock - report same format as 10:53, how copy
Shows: 4:01
